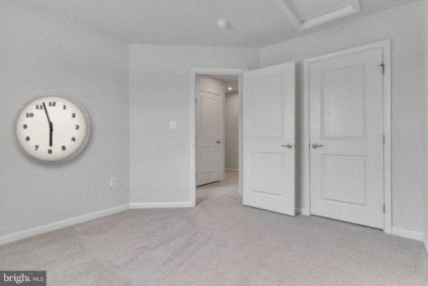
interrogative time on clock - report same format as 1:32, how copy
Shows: 5:57
